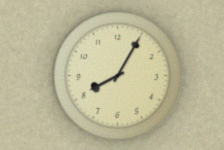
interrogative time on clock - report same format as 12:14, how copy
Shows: 8:05
